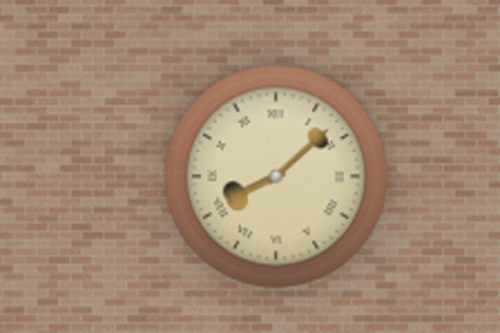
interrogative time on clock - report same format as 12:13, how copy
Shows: 8:08
